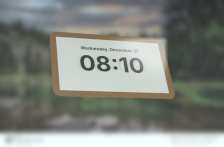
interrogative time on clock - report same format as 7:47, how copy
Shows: 8:10
